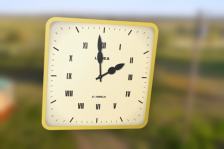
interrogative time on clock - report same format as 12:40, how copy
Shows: 1:59
